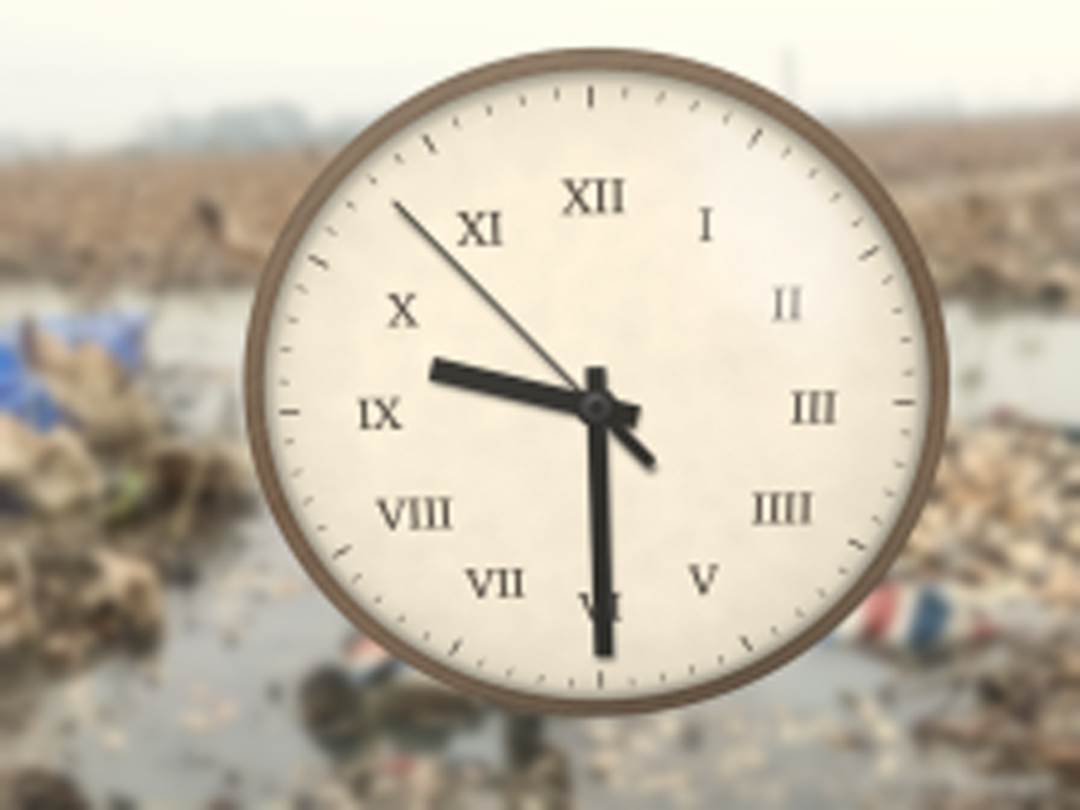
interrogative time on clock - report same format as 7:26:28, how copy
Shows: 9:29:53
